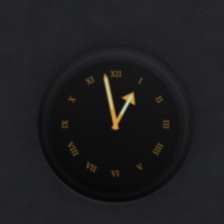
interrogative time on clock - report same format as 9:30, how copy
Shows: 12:58
